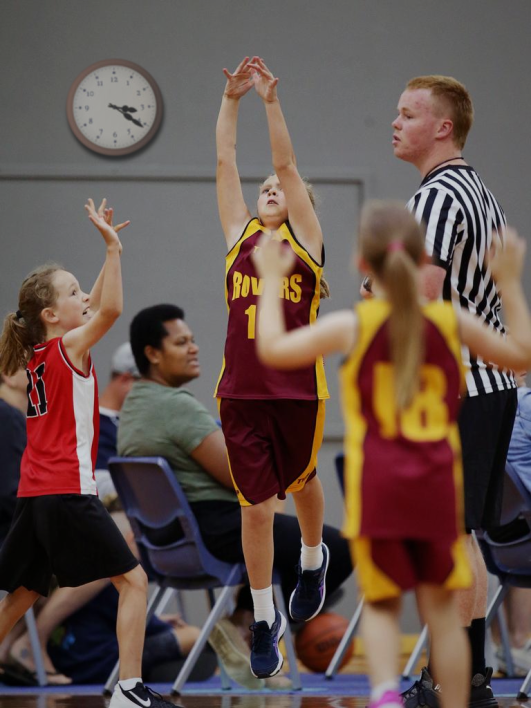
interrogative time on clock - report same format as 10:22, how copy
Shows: 3:21
